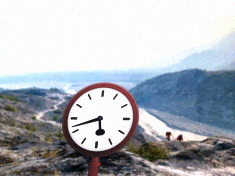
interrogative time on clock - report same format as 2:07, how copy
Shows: 5:42
